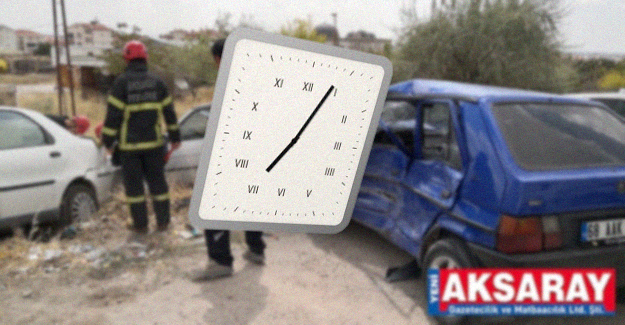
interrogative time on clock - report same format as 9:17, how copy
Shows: 7:04
